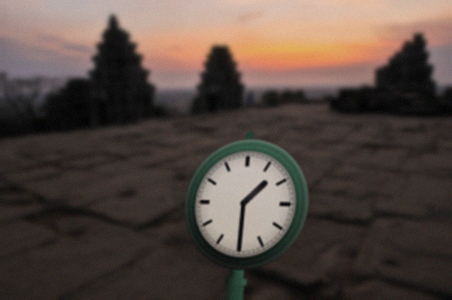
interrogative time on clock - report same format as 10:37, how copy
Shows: 1:30
